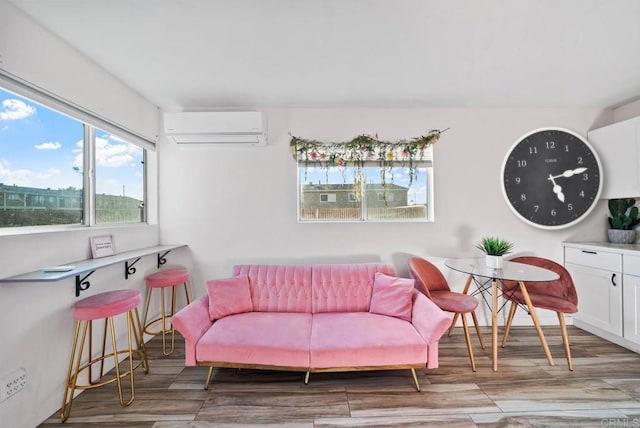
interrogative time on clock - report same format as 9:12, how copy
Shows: 5:13
